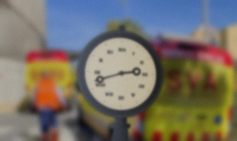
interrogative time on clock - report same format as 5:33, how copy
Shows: 2:42
